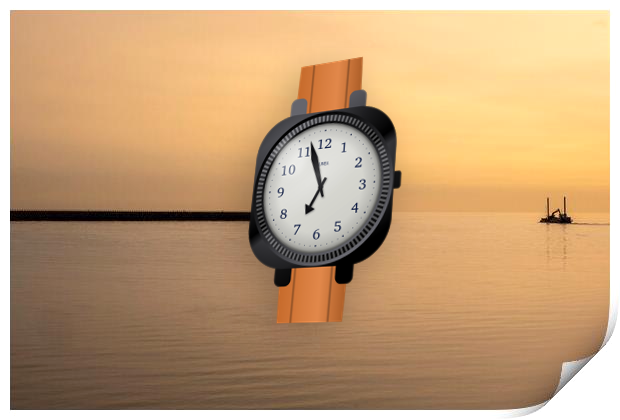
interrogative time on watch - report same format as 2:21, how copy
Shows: 6:57
